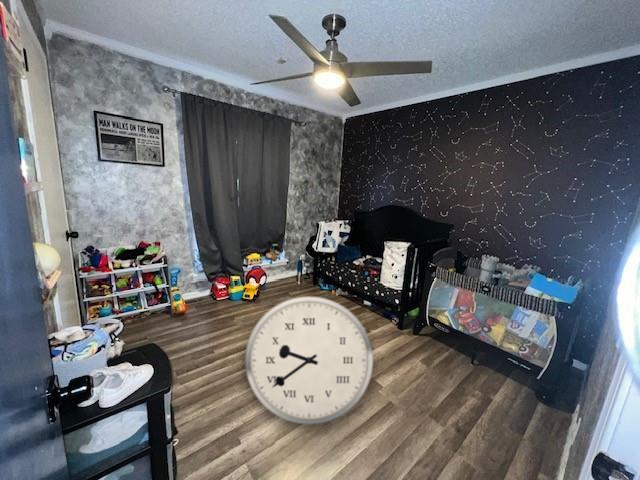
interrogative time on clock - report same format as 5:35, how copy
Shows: 9:39
